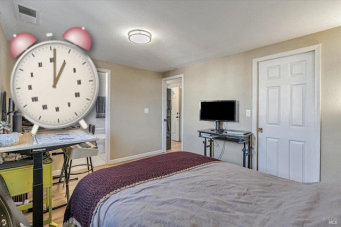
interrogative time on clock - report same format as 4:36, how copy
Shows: 1:01
